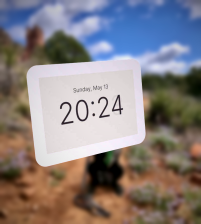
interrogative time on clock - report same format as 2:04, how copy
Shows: 20:24
